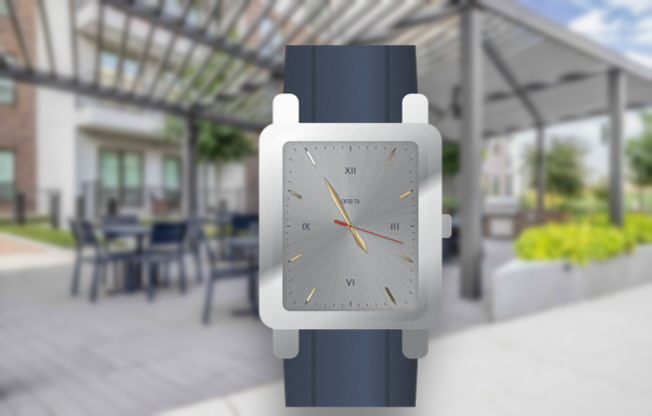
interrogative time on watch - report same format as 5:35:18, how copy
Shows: 4:55:18
